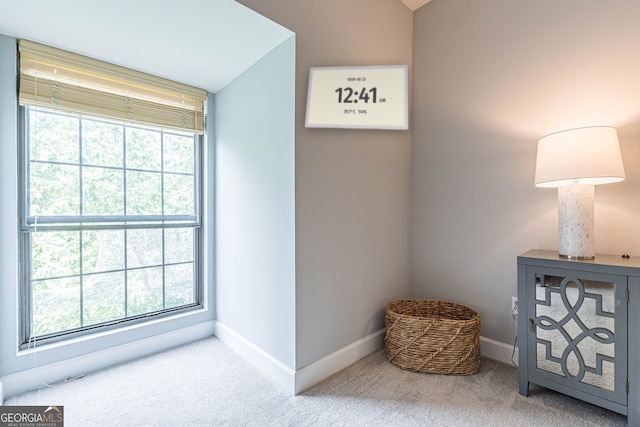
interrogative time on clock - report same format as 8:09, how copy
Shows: 12:41
